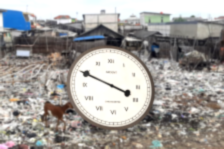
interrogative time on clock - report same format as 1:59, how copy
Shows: 3:49
